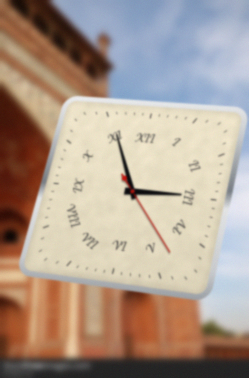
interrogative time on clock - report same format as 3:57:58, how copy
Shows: 2:55:23
